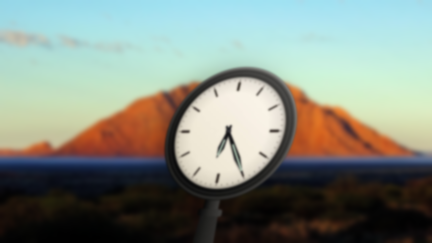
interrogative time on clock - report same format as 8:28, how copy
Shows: 6:25
